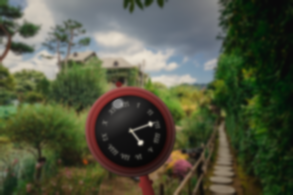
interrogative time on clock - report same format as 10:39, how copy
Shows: 5:14
